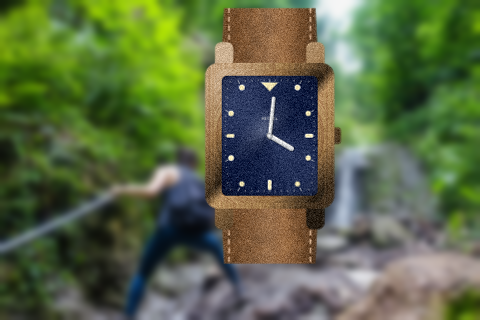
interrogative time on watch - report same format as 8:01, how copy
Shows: 4:01
